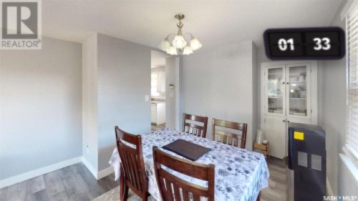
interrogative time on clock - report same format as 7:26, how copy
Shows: 1:33
